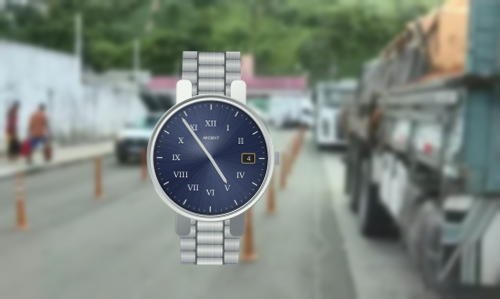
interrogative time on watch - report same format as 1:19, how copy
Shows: 4:54
